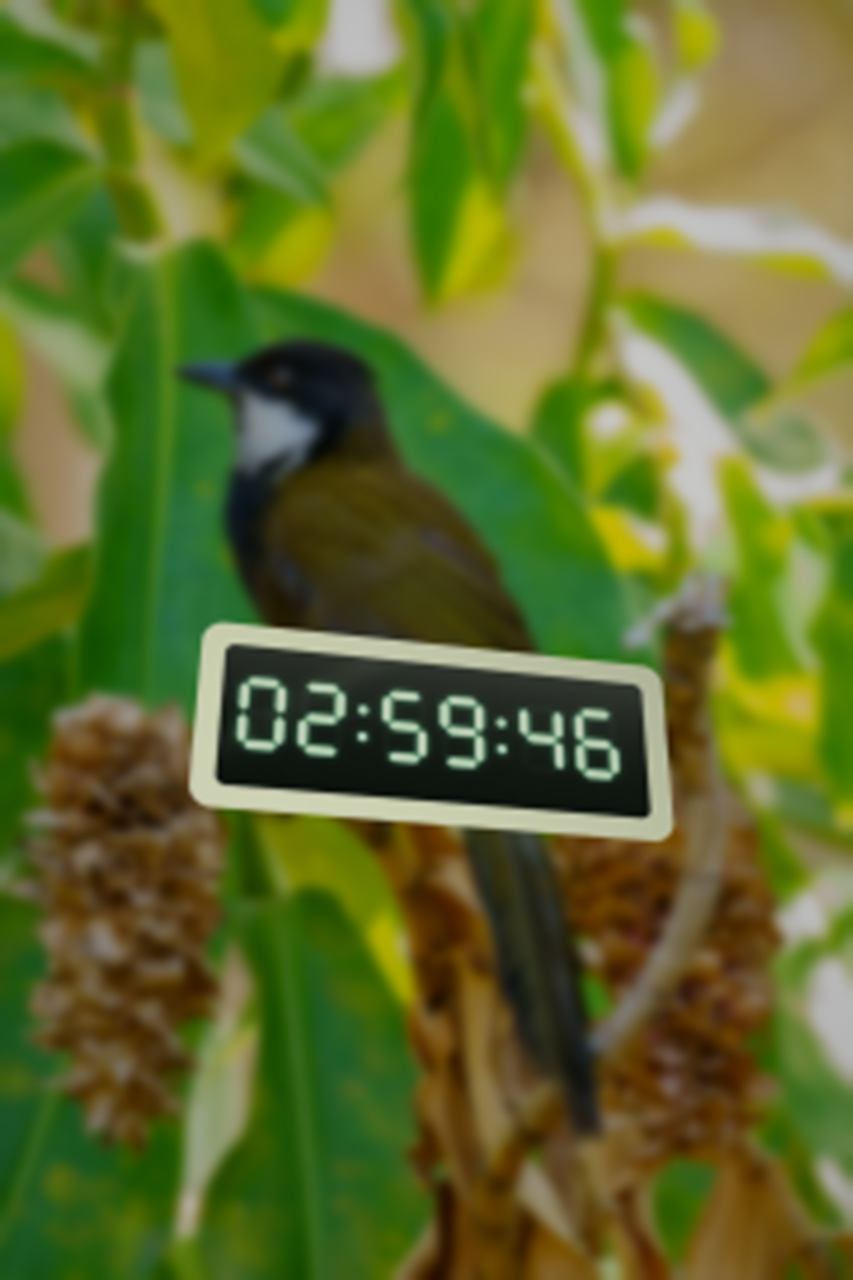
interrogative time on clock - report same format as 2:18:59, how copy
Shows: 2:59:46
